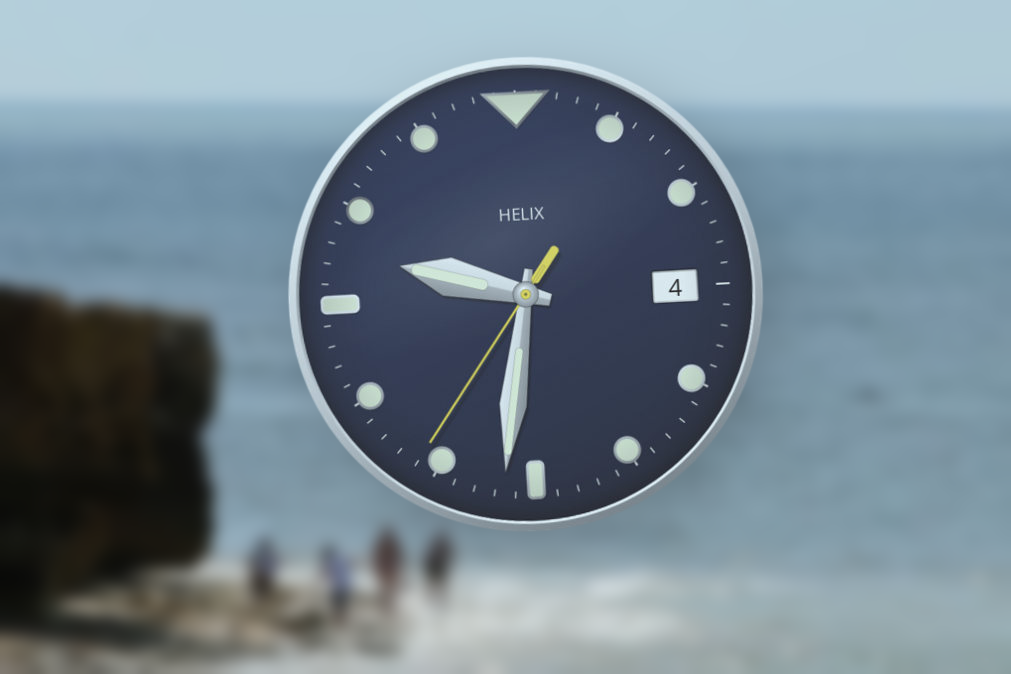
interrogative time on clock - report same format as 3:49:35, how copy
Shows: 9:31:36
